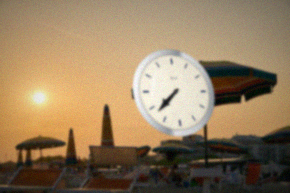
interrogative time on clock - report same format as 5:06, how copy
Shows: 7:38
